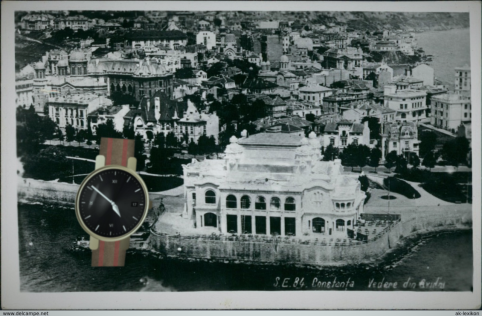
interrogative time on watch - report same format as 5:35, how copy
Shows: 4:51
